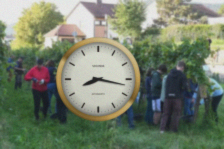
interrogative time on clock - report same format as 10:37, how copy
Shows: 8:17
